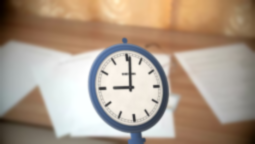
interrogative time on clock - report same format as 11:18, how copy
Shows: 9:01
